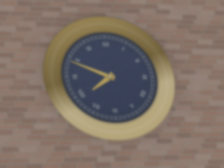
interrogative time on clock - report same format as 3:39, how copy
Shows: 7:49
